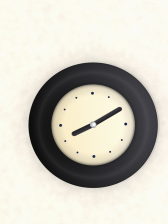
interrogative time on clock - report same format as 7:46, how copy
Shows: 8:10
